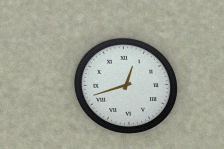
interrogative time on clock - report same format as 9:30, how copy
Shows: 12:42
